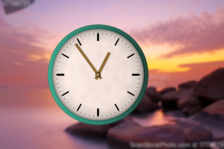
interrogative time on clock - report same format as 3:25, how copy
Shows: 12:54
